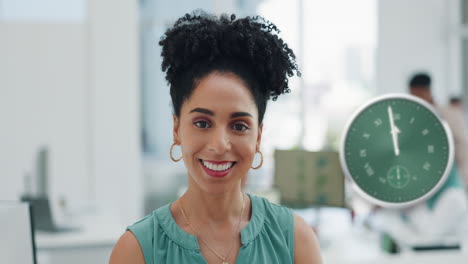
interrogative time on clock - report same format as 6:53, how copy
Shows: 11:59
